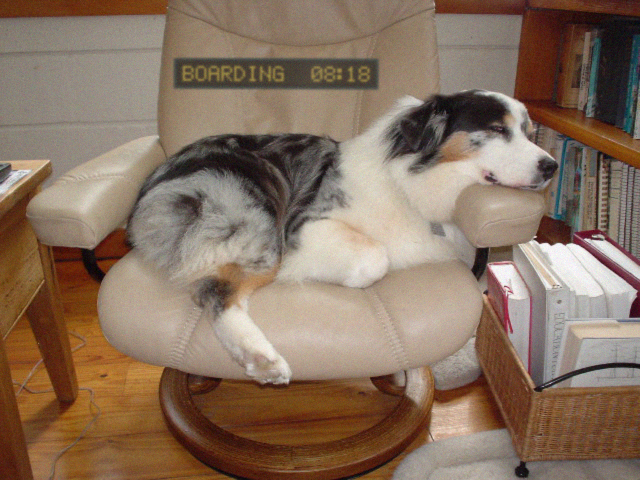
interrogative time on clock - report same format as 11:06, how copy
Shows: 8:18
